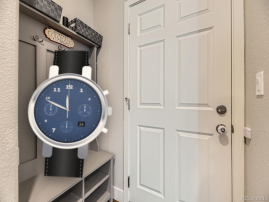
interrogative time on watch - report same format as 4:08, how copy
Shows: 11:49
